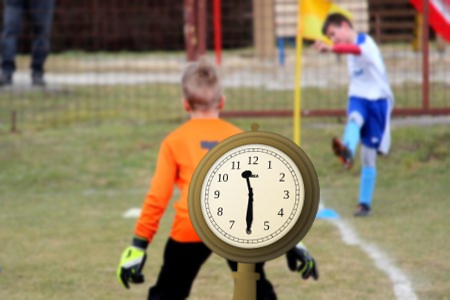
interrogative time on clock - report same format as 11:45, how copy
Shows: 11:30
